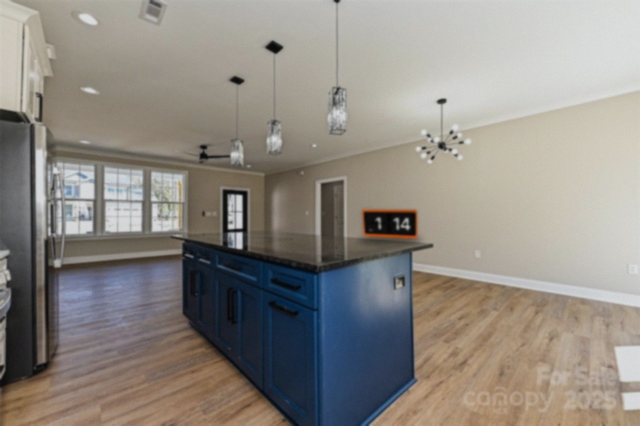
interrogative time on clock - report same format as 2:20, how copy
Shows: 1:14
